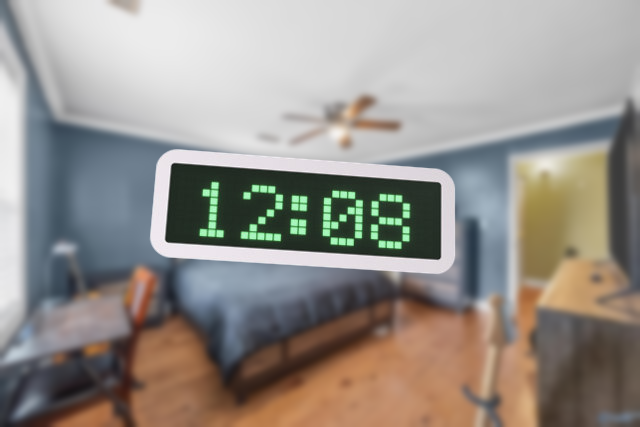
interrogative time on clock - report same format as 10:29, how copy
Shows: 12:08
